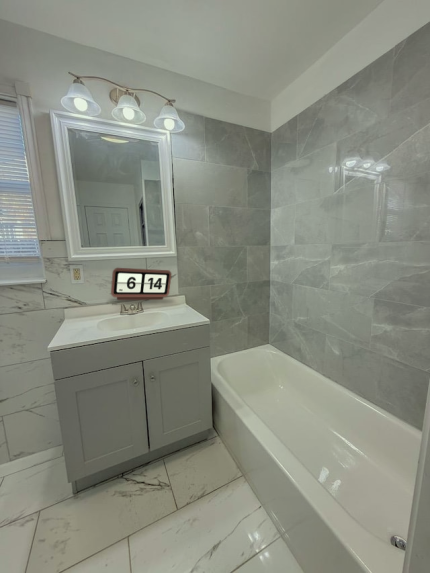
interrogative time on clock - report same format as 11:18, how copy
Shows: 6:14
